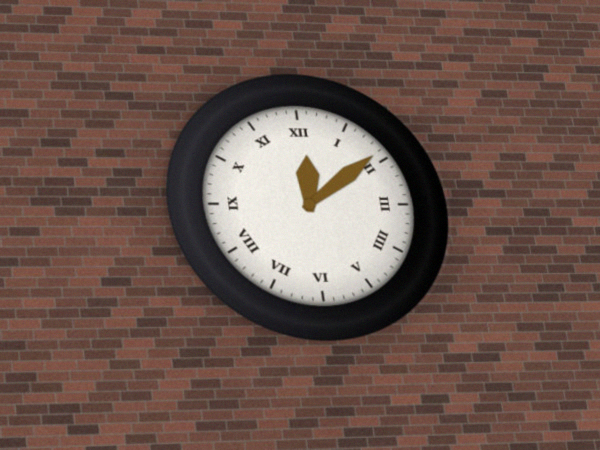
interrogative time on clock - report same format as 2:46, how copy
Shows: 12:09
